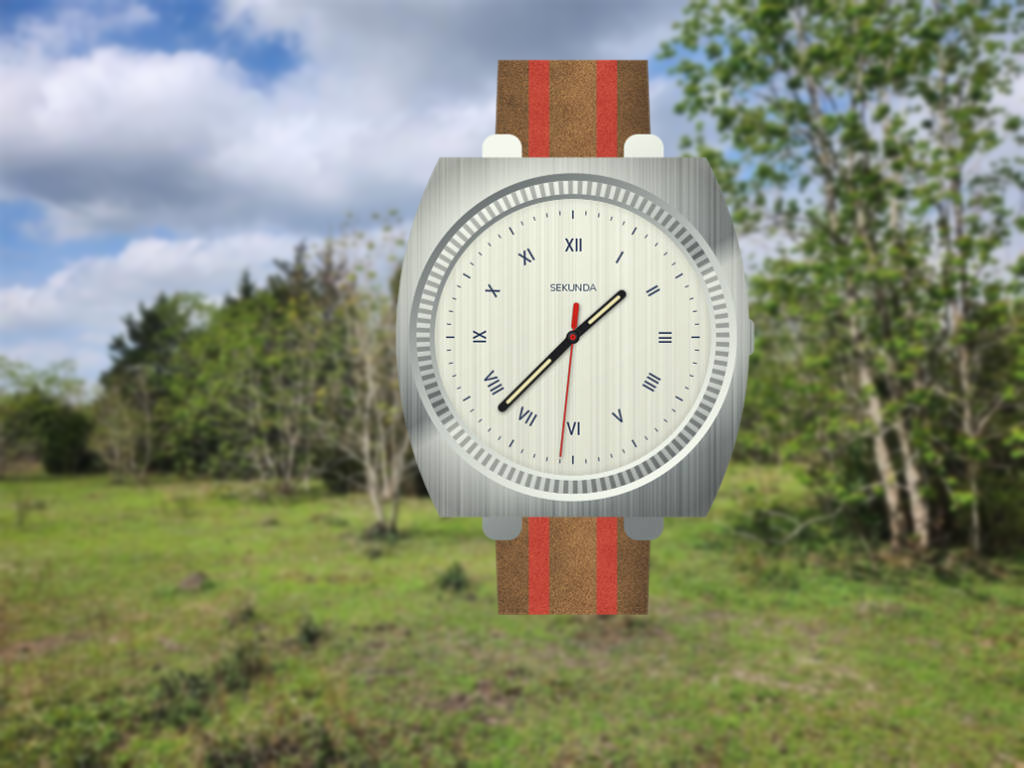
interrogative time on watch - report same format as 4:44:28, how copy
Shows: 1:37:31
